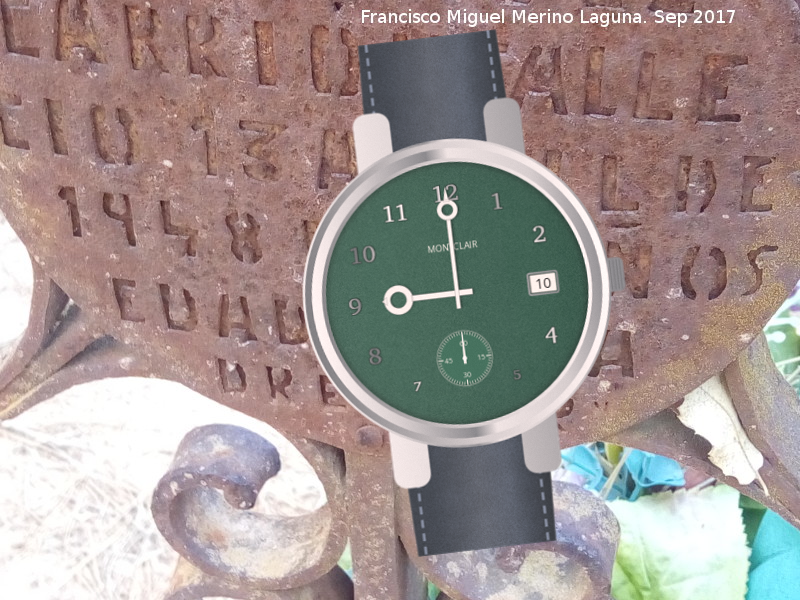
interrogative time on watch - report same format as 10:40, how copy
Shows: 9:00
